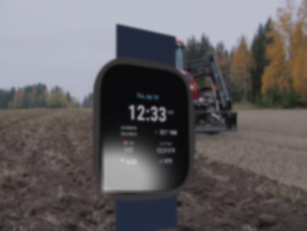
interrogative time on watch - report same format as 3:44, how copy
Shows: 12:33
